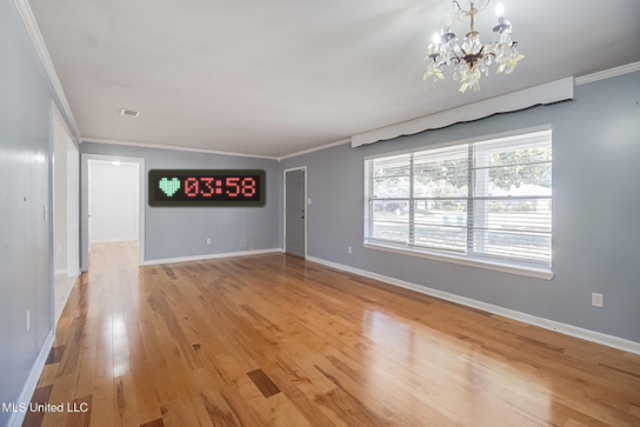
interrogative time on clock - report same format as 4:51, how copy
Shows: 3:58
